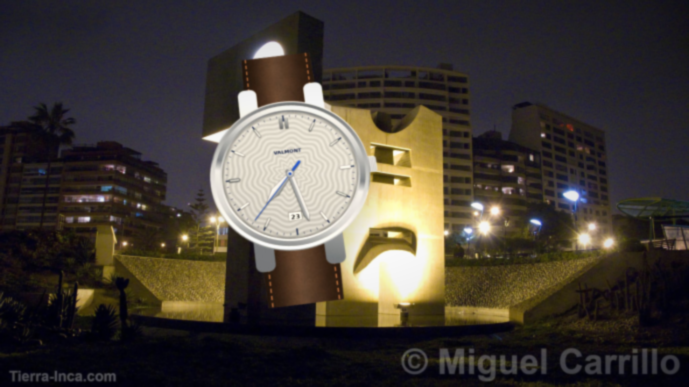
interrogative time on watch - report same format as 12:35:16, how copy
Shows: 7:27:37
